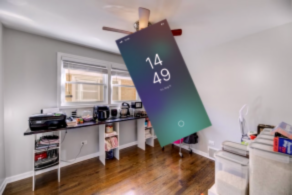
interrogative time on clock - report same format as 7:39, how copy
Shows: 14:49
